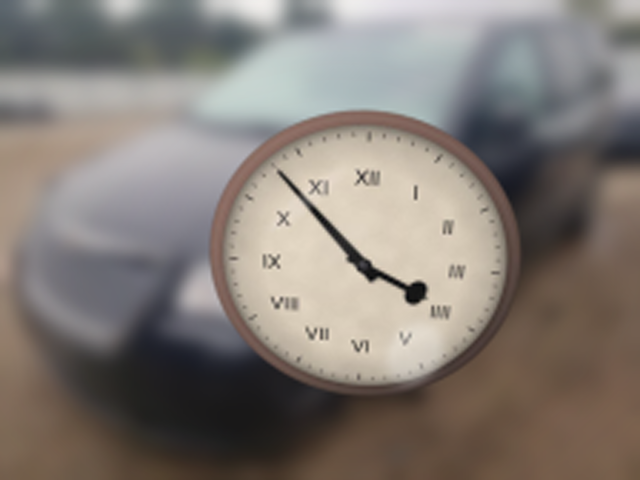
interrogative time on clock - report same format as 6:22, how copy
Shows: 3:53
